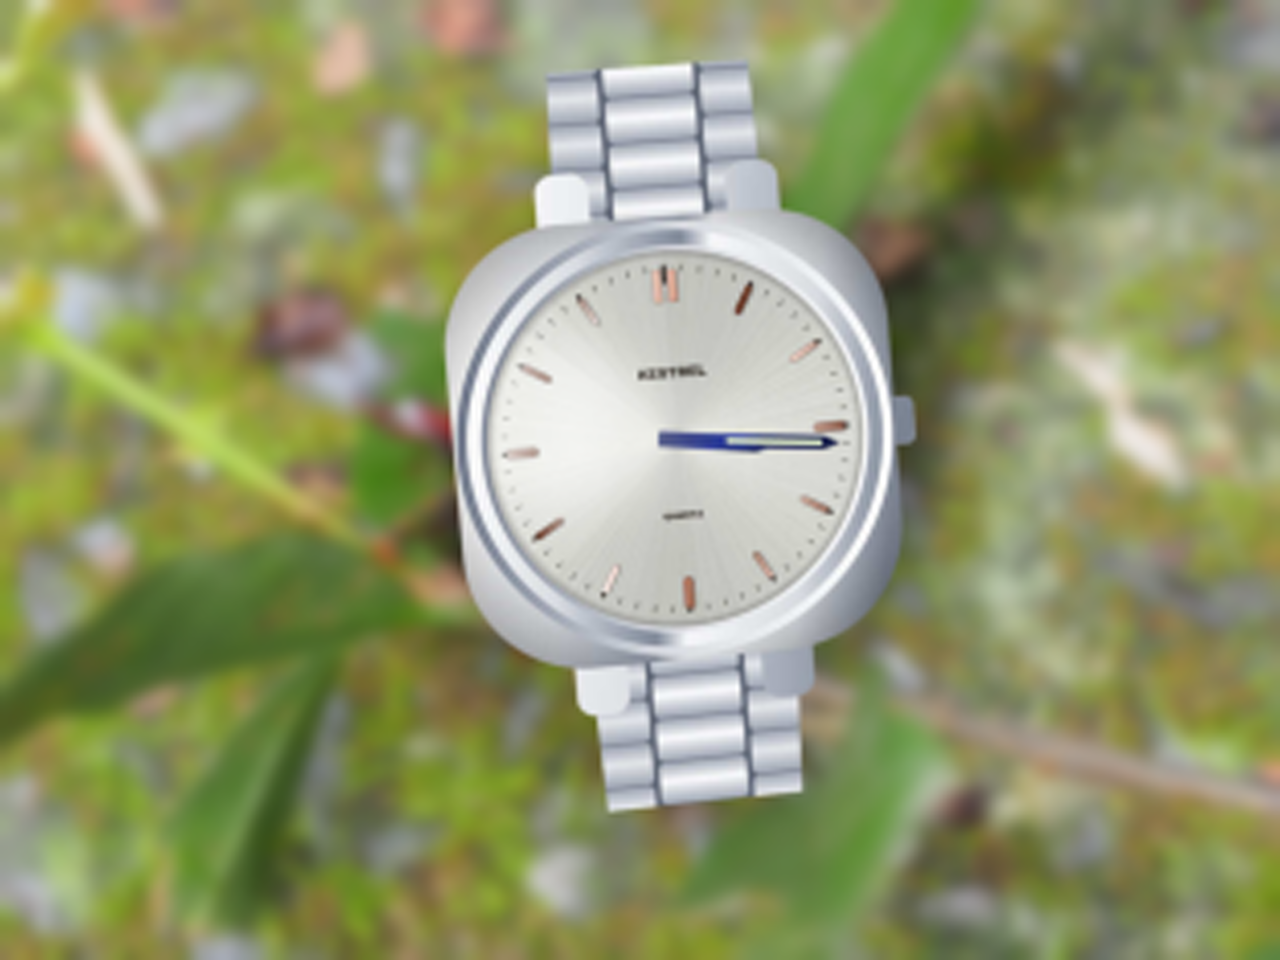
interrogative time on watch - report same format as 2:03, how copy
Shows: 3:16
